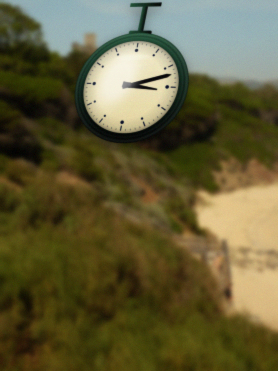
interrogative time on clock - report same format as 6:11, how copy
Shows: 3:12
